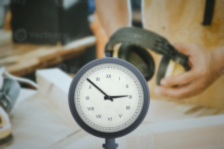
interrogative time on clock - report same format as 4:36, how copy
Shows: 2:52
